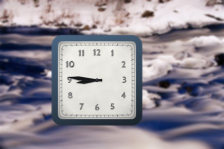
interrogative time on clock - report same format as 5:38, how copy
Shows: 8:46
